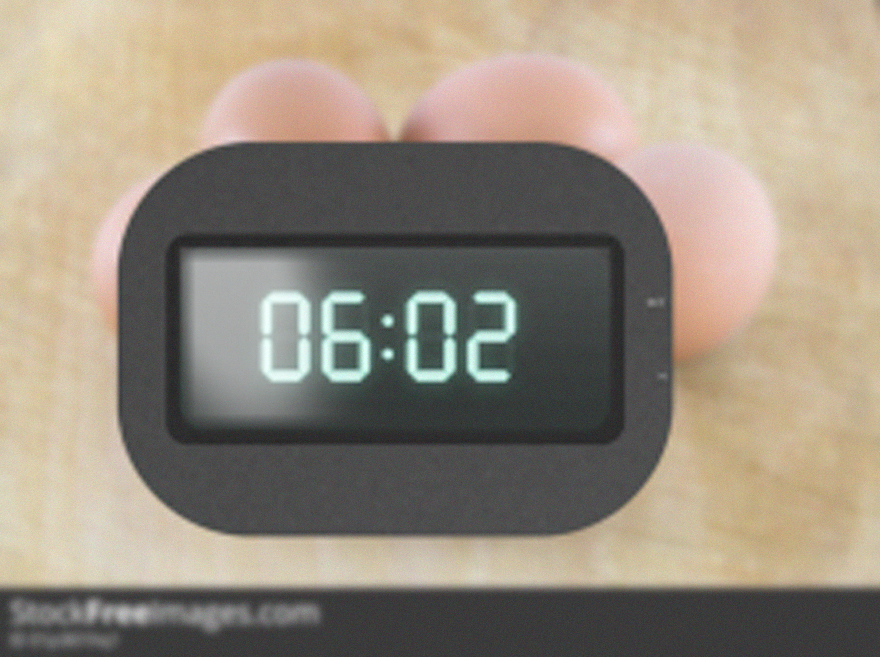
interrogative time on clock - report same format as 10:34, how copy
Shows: 6:02
